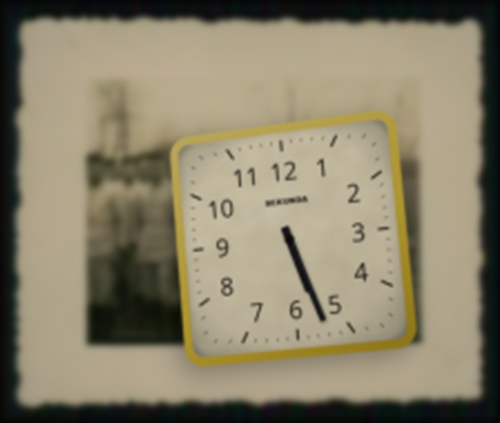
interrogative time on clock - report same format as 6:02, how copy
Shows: 5:27
